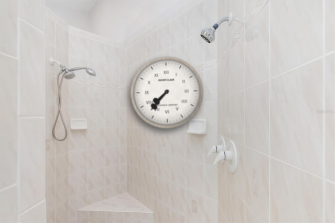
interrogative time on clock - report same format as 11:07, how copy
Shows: 7:37
